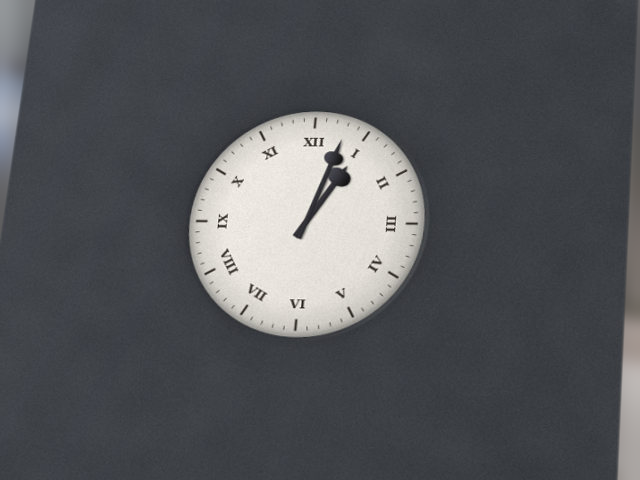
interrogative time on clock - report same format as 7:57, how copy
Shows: 1:03
